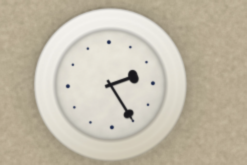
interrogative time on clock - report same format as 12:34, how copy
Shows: 2:25
